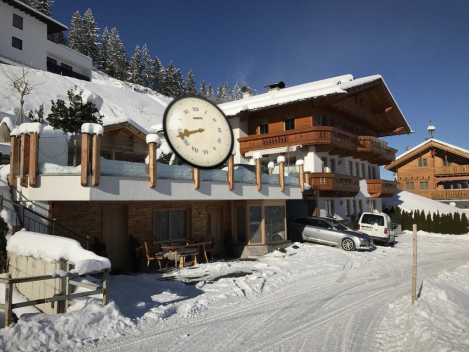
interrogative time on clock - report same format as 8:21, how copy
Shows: 8:43
